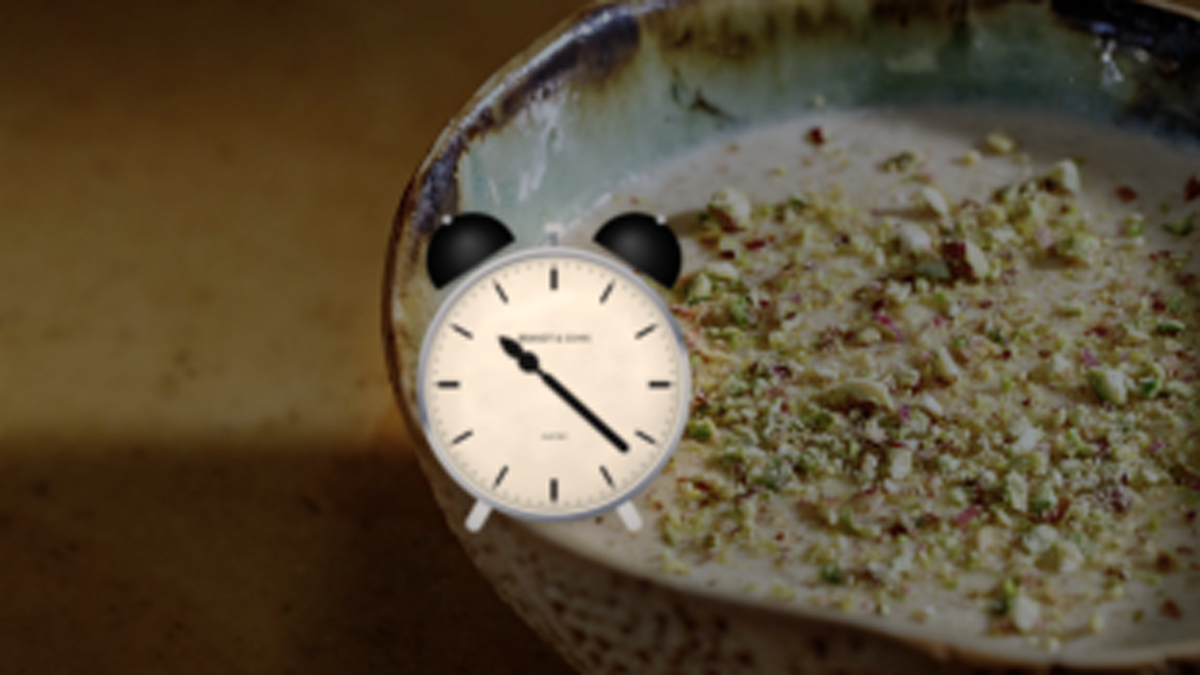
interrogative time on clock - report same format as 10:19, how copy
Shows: 10:22
